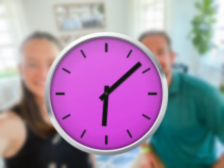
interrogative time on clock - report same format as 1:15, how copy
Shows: 6:08
